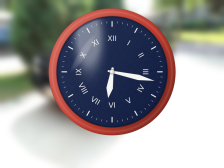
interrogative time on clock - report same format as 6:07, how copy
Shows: 6:17
